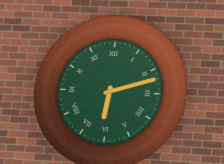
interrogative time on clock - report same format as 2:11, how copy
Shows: 6:12
